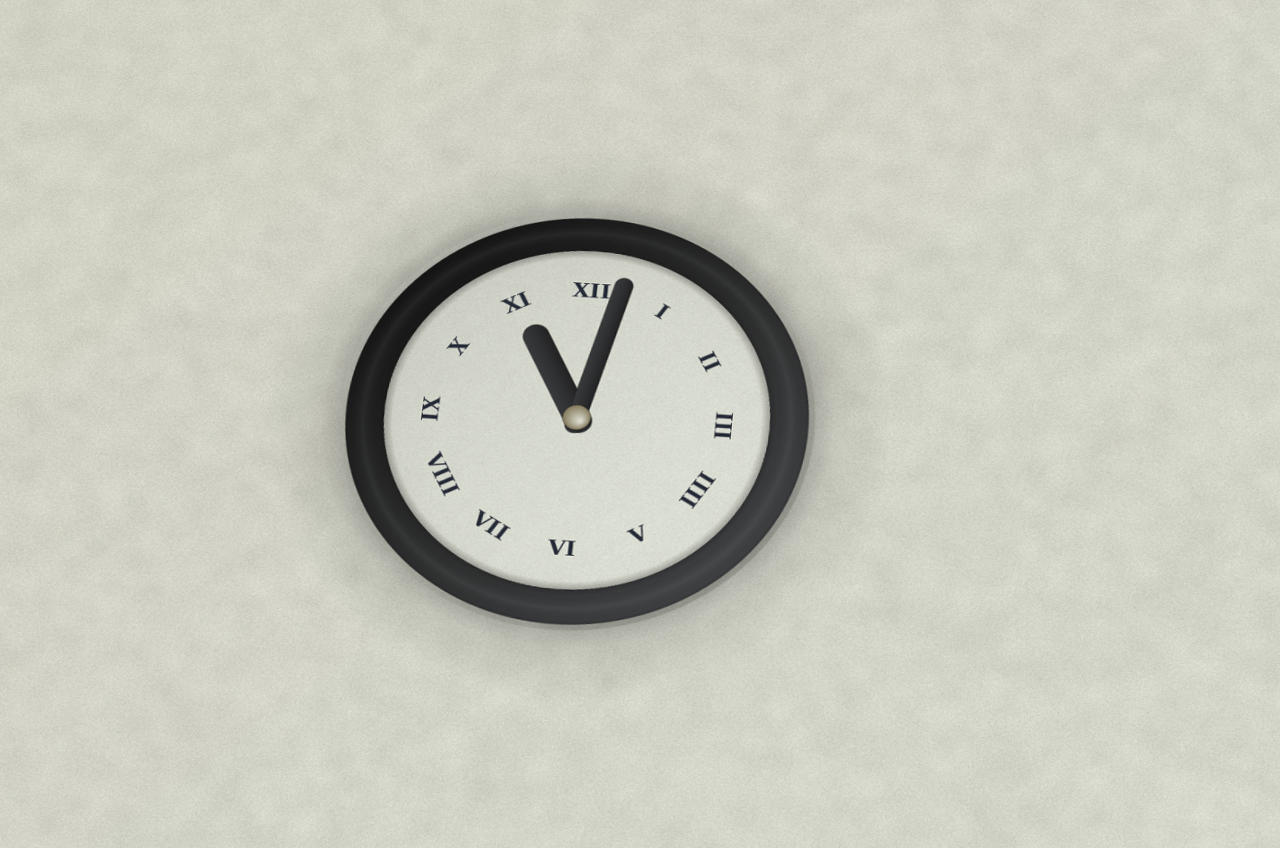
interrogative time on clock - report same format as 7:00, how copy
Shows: 11:02
